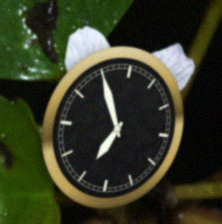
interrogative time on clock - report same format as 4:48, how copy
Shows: 6:55
